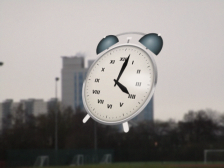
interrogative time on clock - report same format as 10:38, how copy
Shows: 4:02
